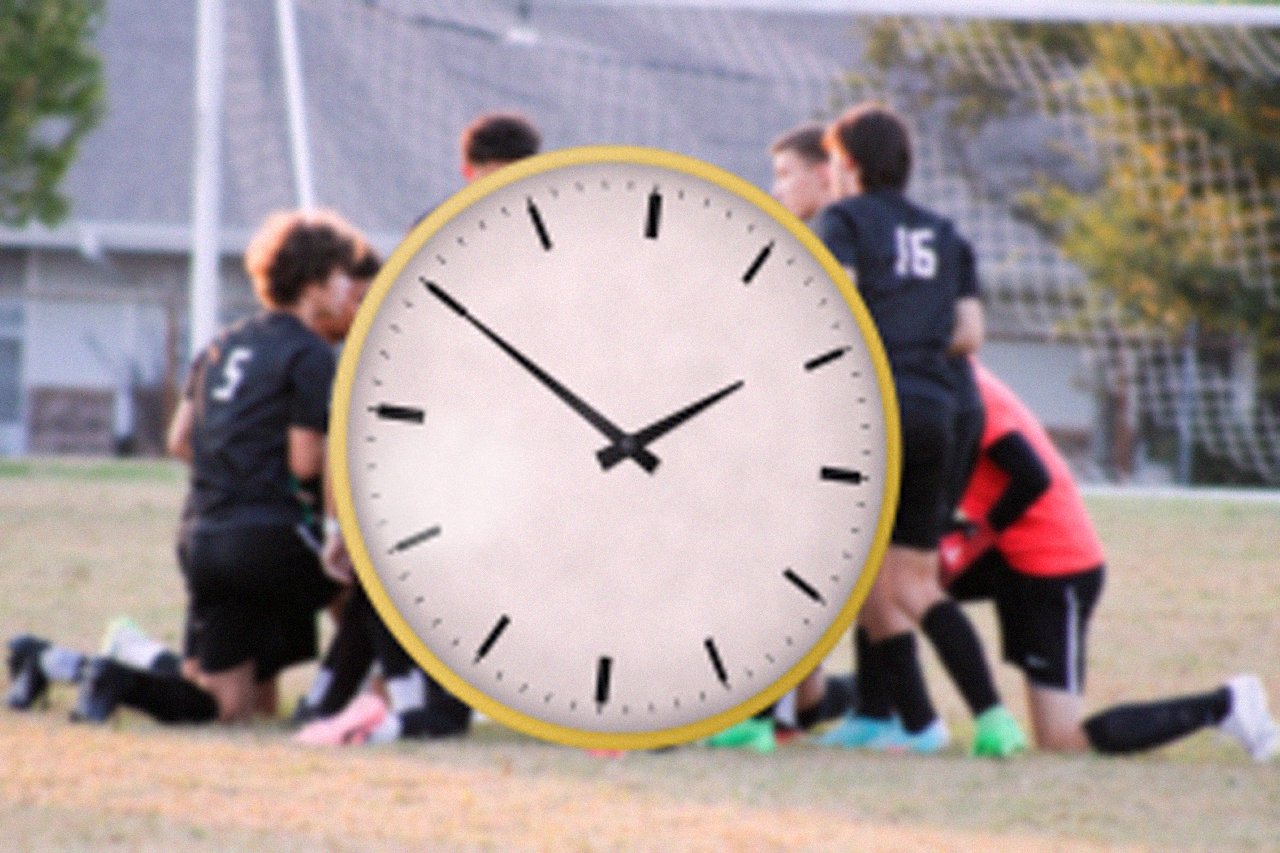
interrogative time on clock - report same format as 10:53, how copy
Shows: 1:50
